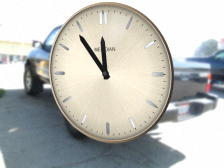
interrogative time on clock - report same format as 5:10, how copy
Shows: 11:54
